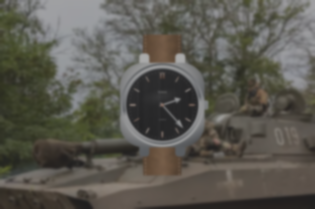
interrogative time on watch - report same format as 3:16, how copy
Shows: 2:23
